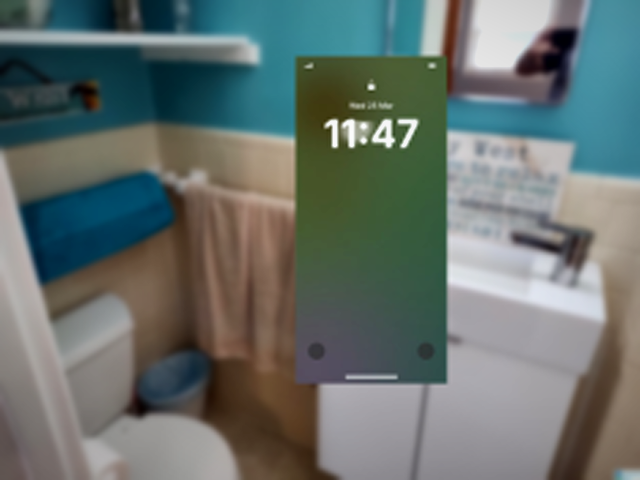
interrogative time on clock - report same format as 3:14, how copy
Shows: 11:47
